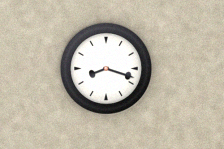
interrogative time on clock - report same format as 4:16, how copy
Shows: 8:18
